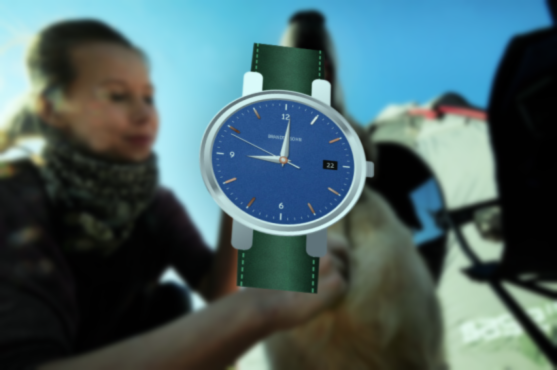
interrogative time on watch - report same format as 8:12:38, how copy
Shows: 9:00:49
